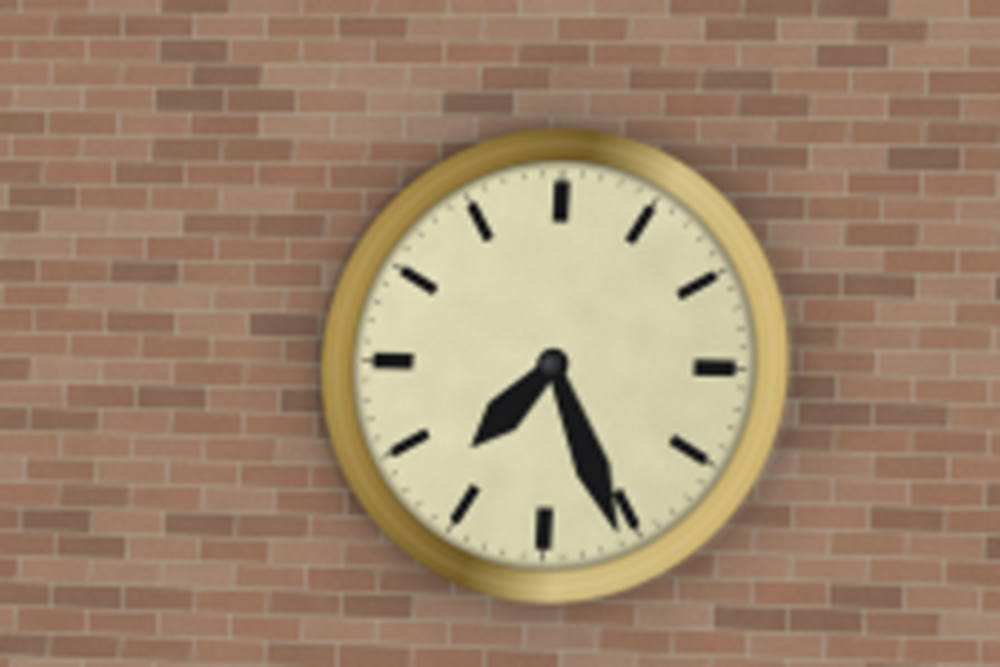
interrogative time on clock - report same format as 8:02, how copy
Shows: 7:26
